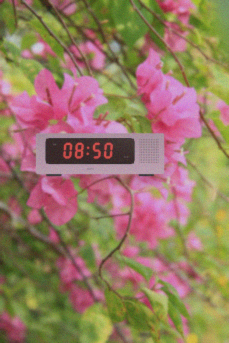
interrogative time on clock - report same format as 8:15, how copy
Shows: 8:50
